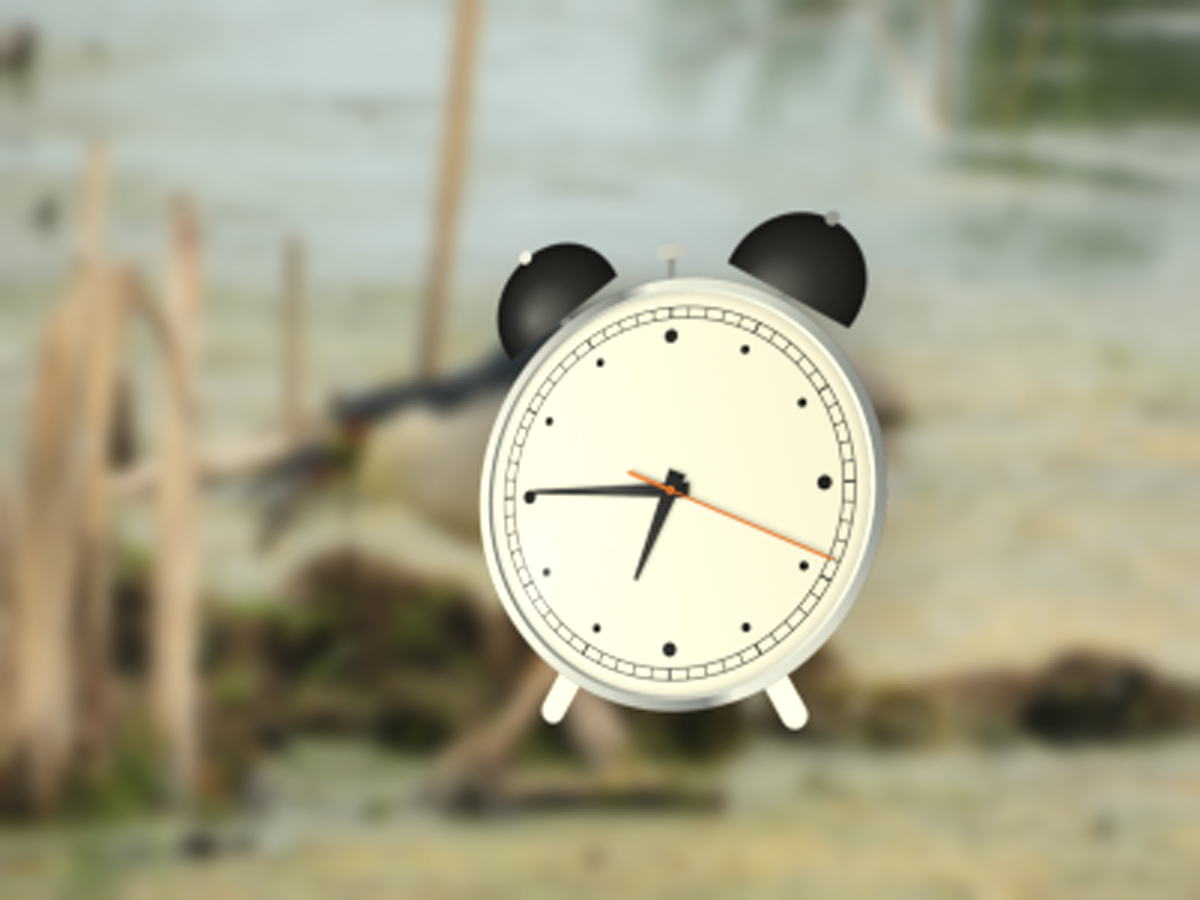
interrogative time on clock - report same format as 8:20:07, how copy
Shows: 6:45:19
